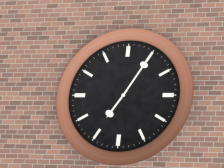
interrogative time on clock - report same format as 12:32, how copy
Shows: 7:05
